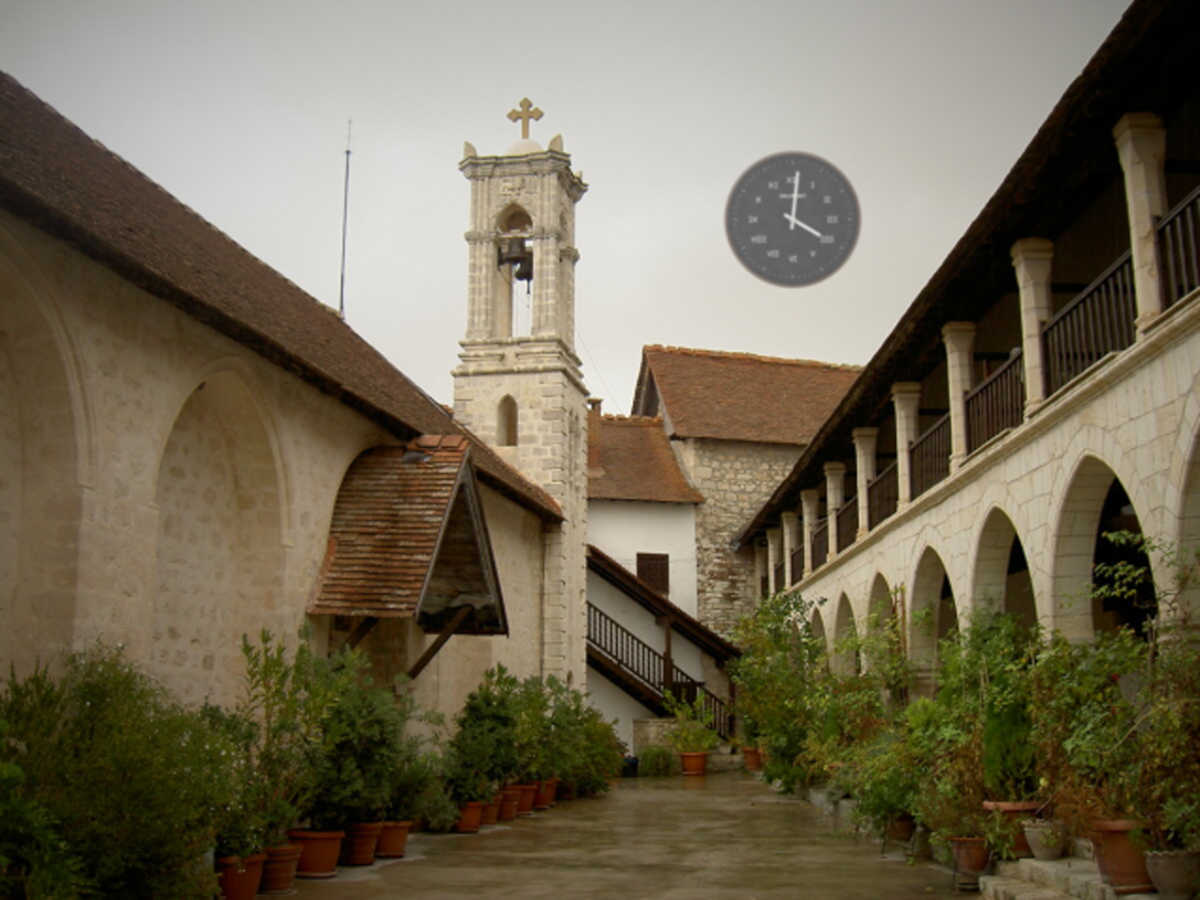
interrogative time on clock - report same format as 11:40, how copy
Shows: 4:01
